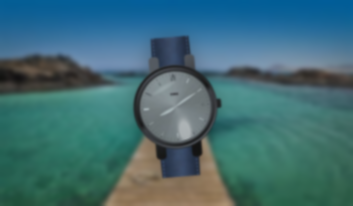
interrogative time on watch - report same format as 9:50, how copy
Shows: 8:10
